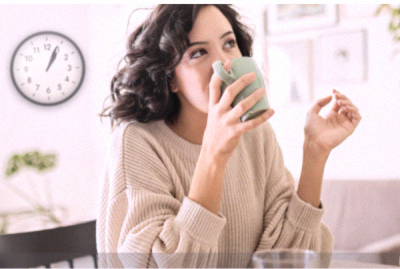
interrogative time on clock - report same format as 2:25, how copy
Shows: 1:04
